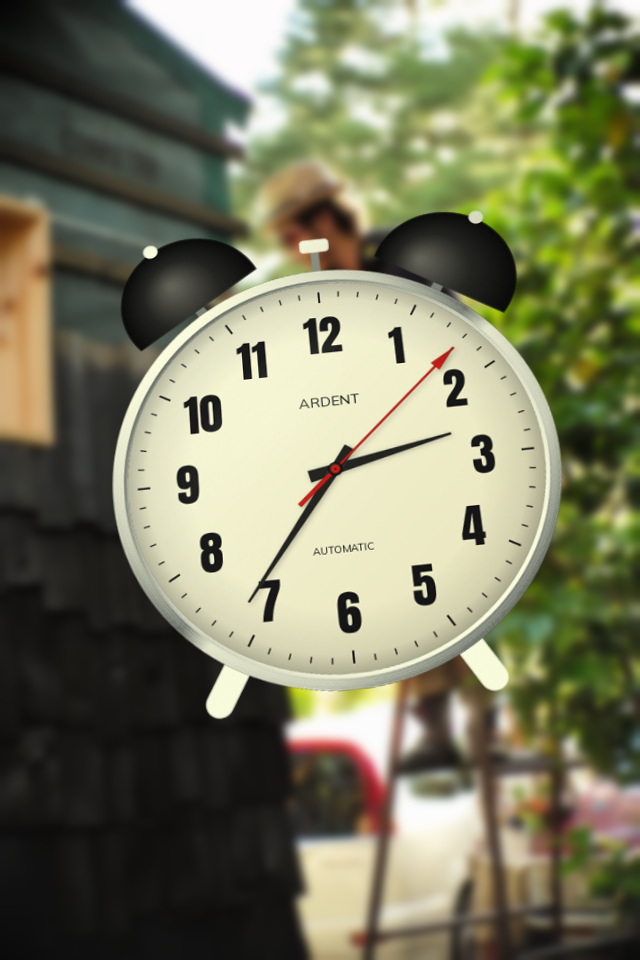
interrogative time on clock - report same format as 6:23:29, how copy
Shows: 2:36:08
